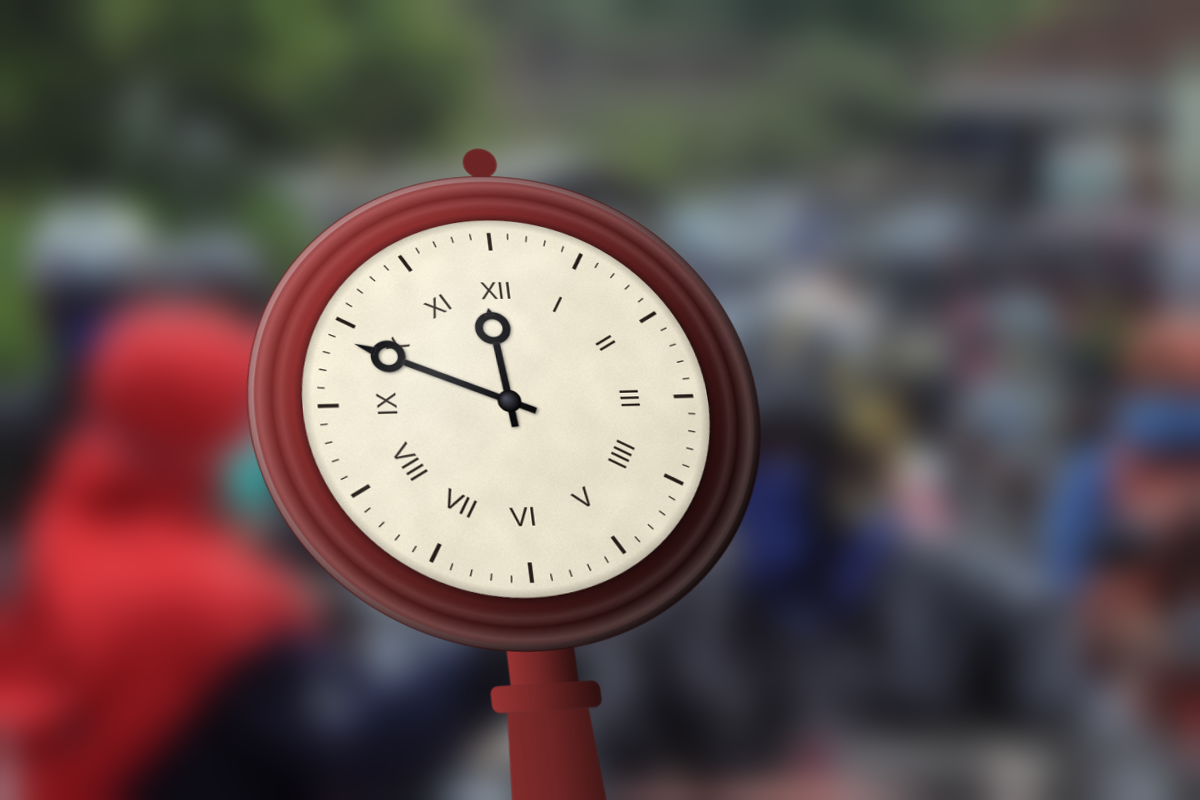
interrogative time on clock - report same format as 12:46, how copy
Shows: 11:49
